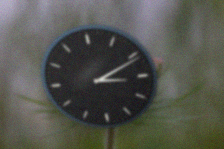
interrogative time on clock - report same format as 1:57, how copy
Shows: 3:11
